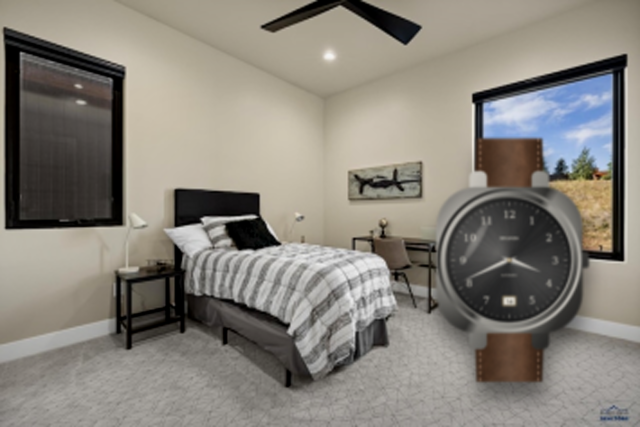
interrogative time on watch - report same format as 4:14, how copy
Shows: 3:41
